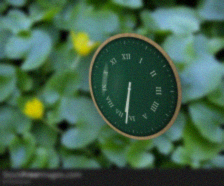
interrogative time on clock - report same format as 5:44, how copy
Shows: 6:32
